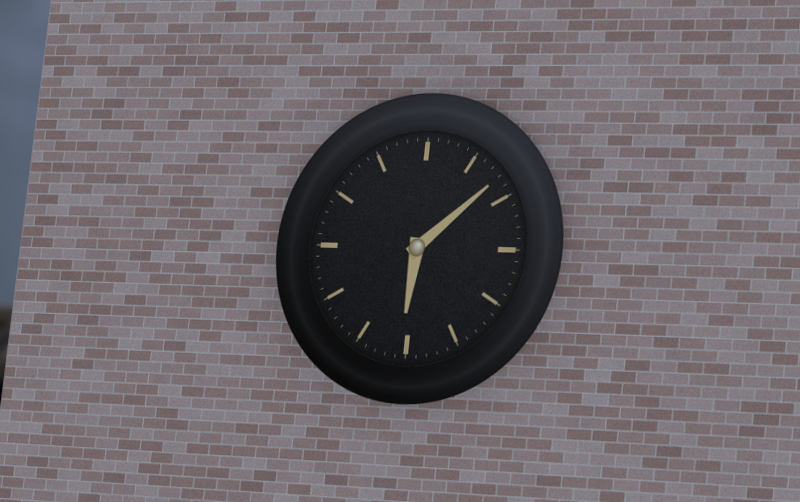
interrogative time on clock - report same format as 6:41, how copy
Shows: 6:08
